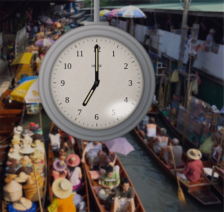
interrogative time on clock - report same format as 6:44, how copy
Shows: 7:00
